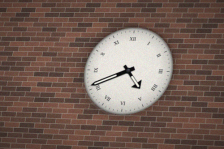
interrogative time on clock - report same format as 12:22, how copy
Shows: 4:41
